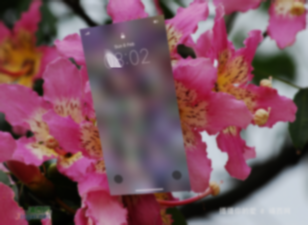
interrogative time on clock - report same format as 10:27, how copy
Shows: 8:02
